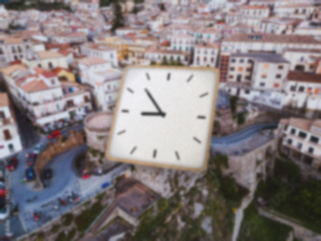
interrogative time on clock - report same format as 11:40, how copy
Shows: 8:53
